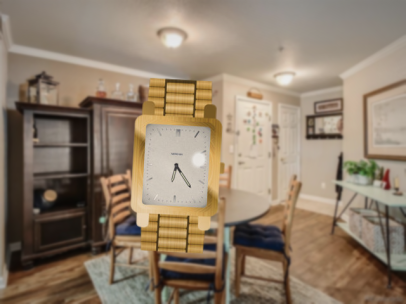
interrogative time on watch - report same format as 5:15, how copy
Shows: 6:24
